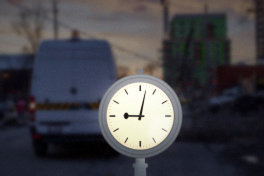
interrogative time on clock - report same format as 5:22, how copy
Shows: 9:02
